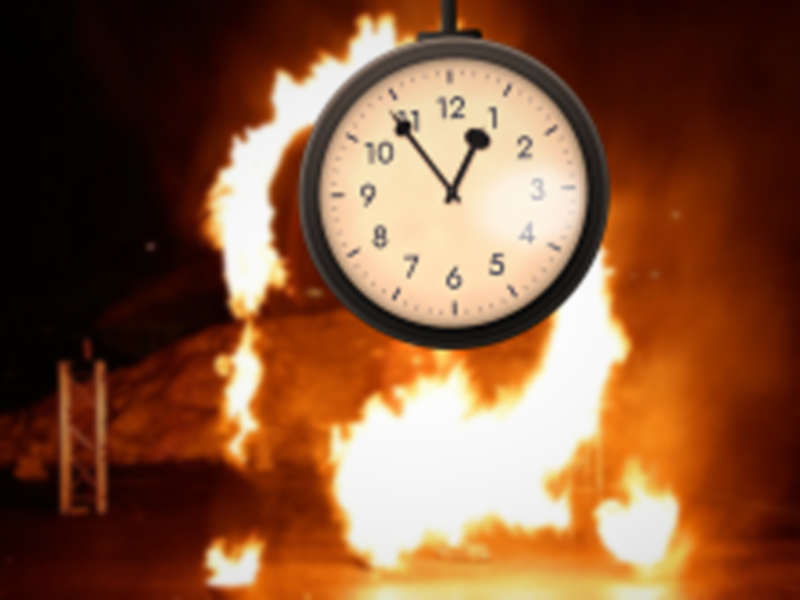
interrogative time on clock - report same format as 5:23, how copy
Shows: 12:54
